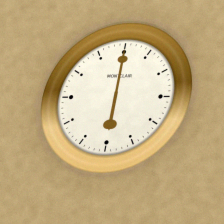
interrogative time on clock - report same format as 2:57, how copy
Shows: 6:00
